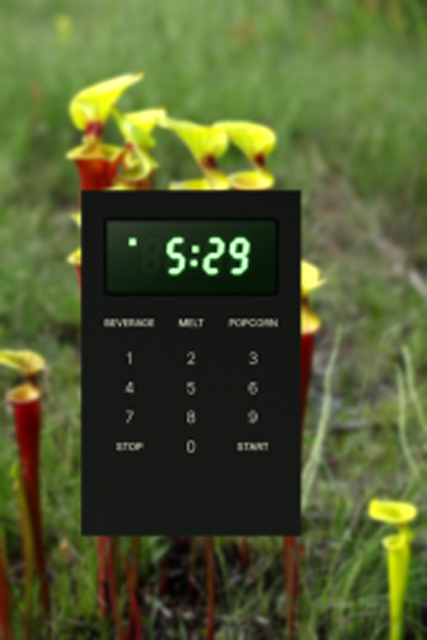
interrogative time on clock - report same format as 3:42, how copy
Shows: 5:29
